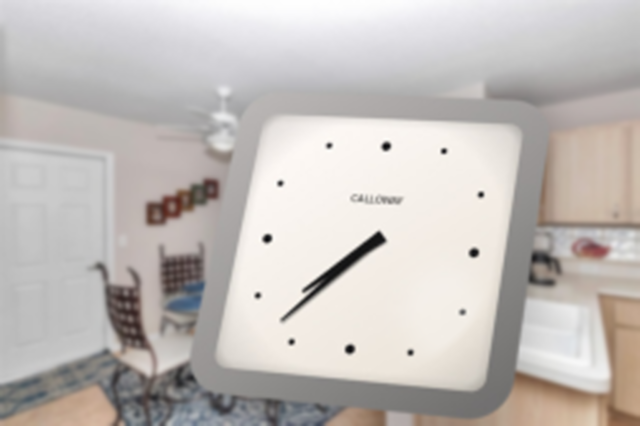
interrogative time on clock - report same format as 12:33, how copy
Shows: 7:37
